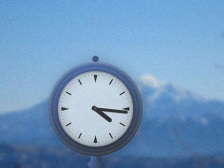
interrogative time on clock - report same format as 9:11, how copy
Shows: 4:16
